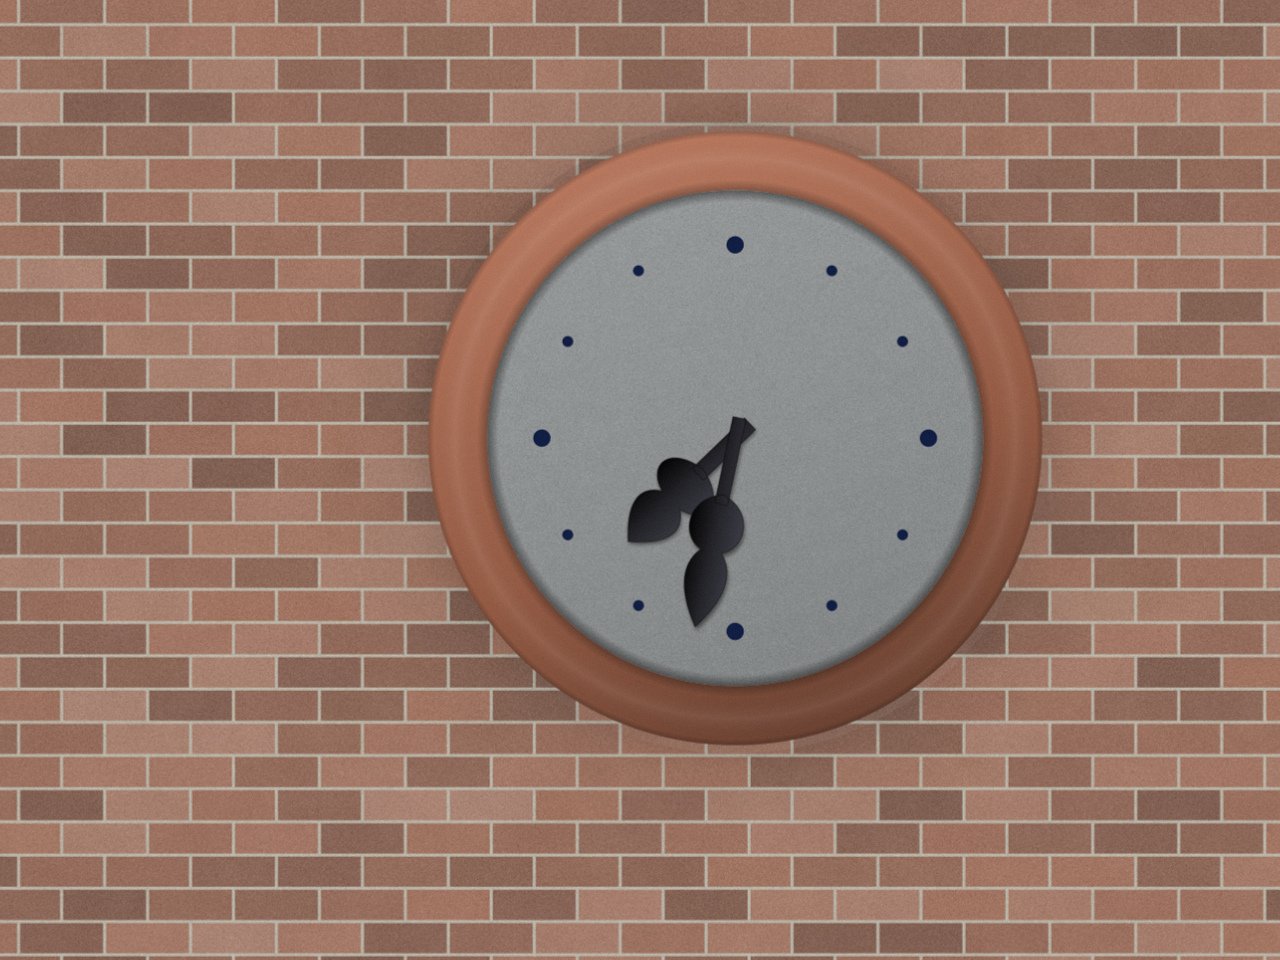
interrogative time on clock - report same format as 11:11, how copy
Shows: 7:32
